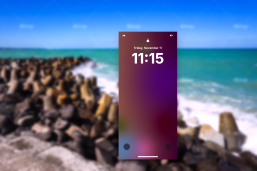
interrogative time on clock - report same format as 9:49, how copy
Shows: 11:15
